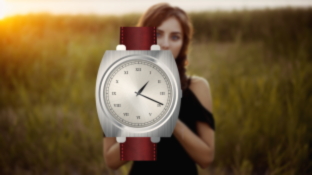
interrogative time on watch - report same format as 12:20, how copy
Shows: 1:19
